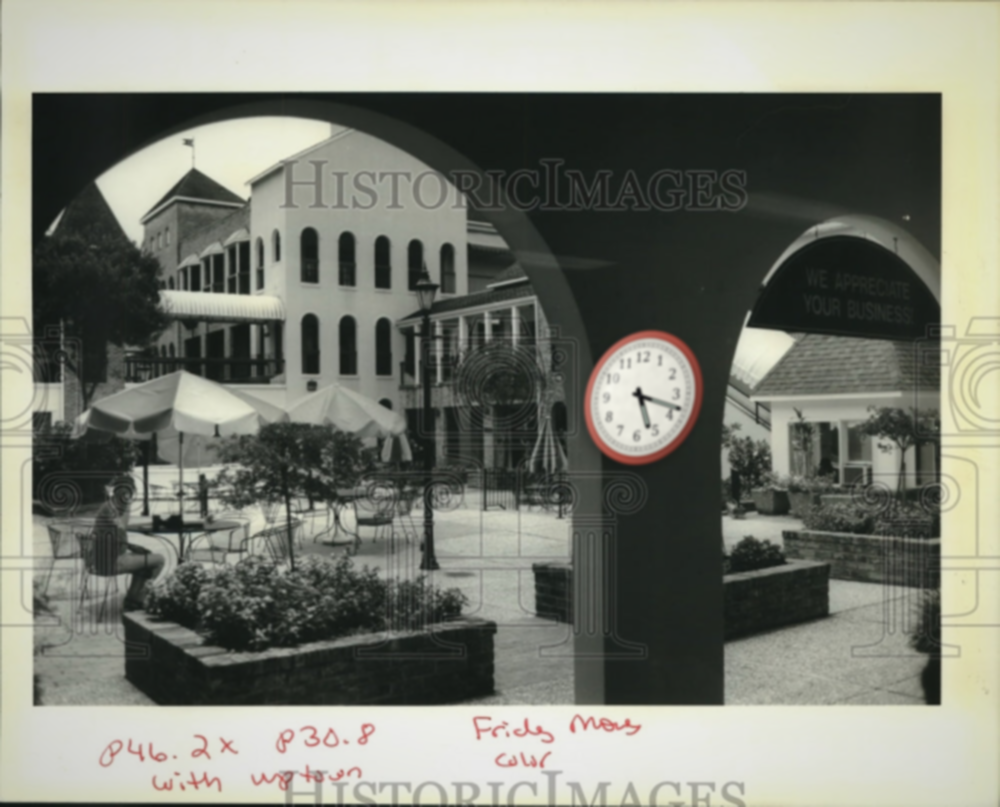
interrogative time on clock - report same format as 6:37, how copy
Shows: 5:18
